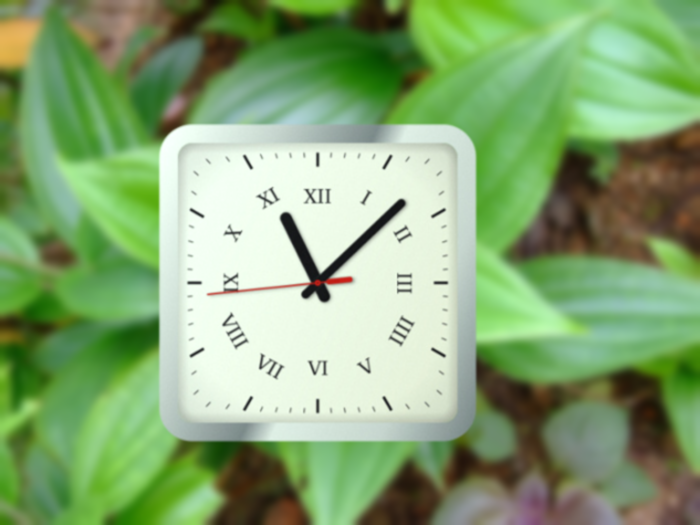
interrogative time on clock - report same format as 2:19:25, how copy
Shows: 11:07:44
